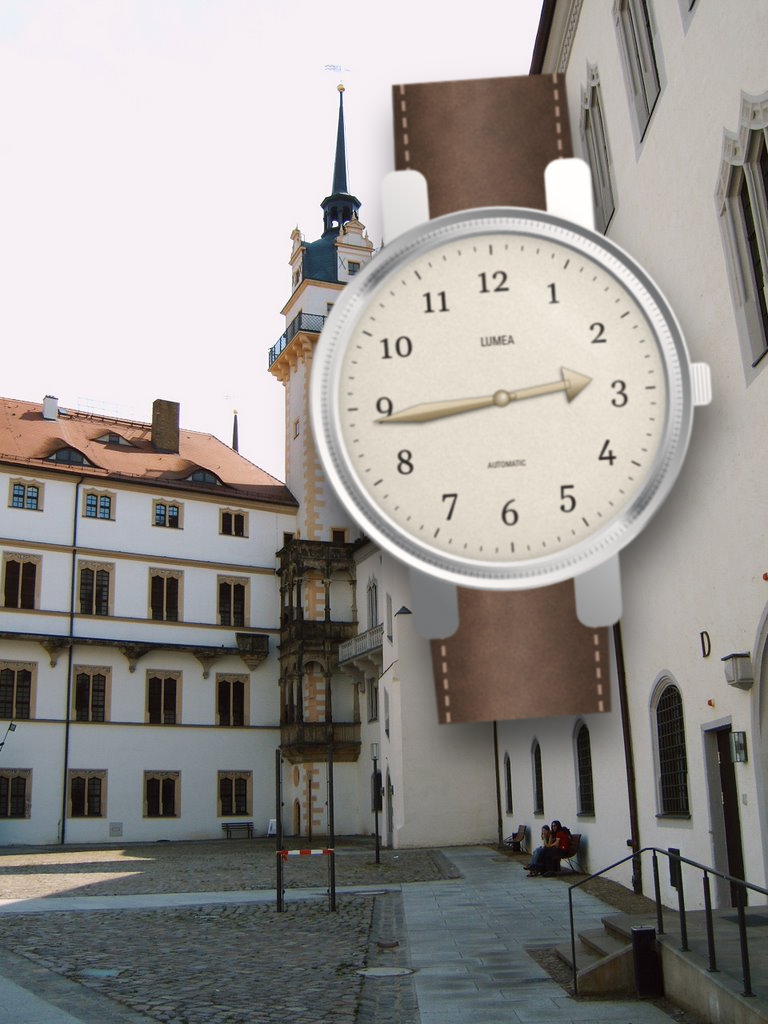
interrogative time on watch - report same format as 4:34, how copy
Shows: 2:44
